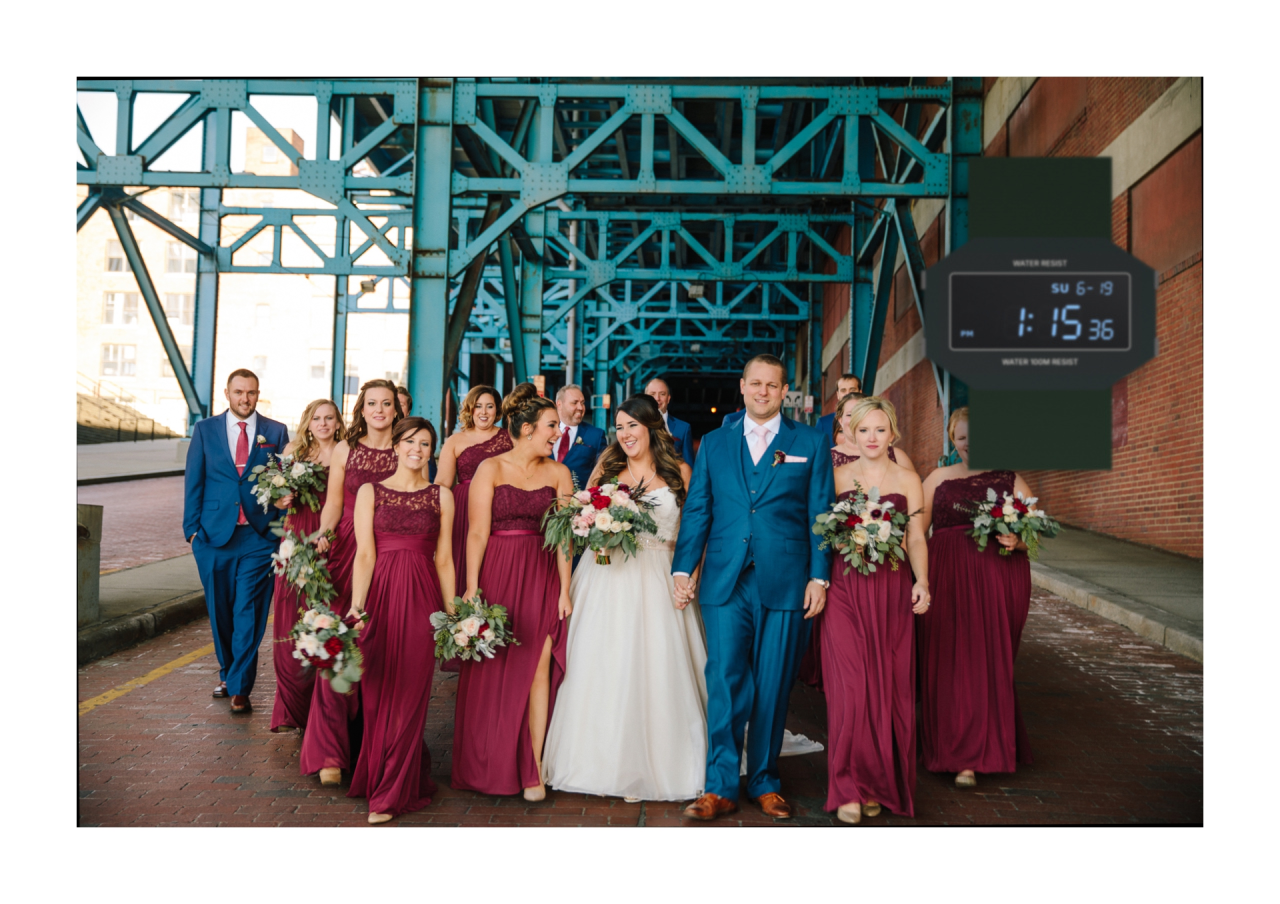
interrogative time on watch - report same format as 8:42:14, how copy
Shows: 1:15:36
